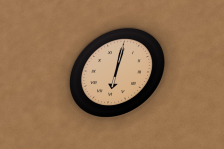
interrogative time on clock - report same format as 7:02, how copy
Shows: 6:00
